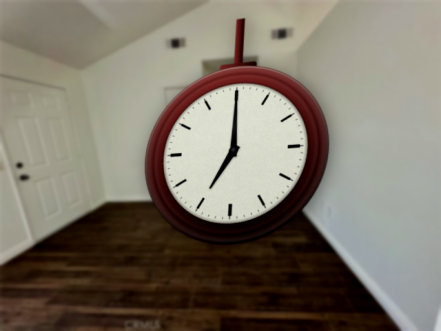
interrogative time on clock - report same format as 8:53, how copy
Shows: 7:00
